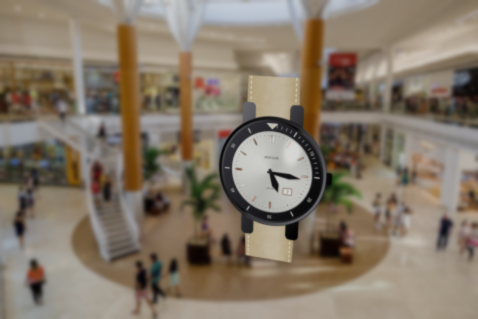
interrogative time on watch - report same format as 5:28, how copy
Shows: 5:16
